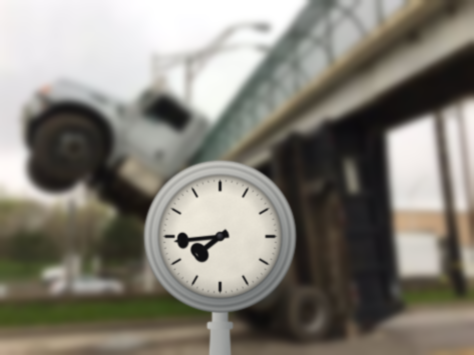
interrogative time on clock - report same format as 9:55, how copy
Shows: 7:44
